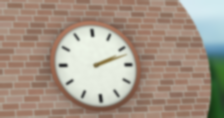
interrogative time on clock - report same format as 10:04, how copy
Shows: 2:12
